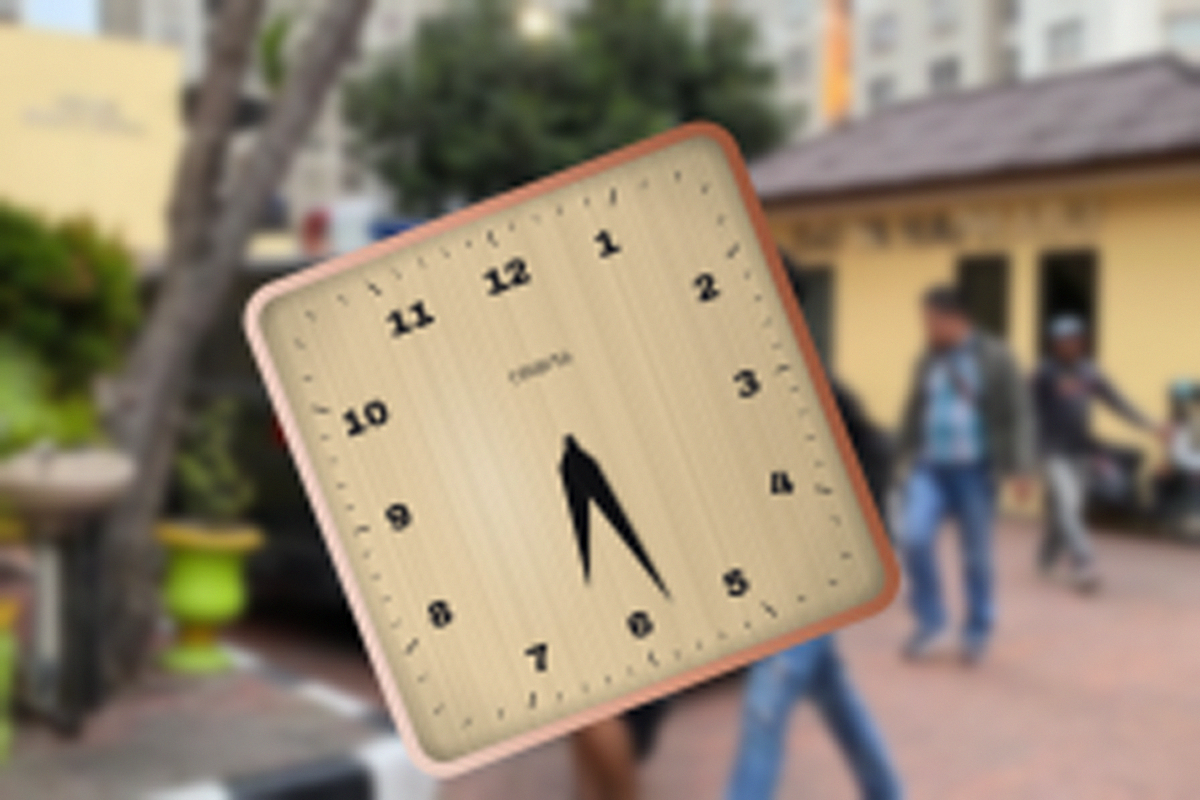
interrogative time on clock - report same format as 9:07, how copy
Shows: 6:28
